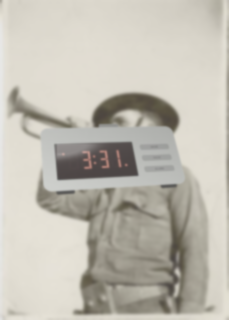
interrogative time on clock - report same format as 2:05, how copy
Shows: 3:31
